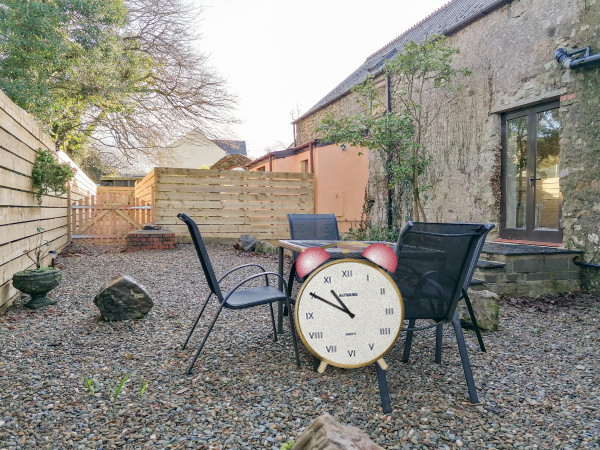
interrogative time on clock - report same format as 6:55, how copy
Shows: 10:50
